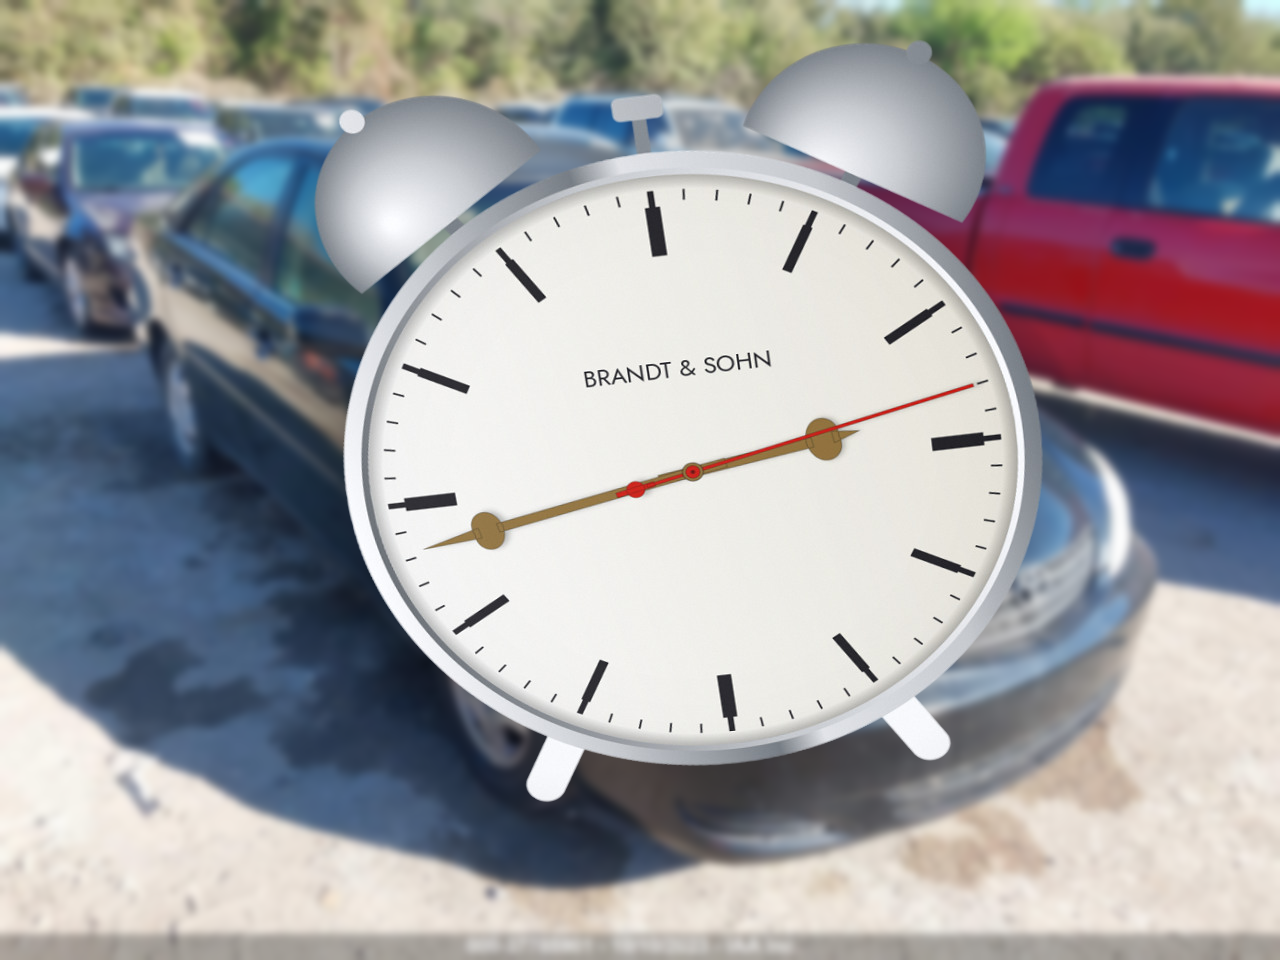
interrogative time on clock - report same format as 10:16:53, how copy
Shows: 2:43:13
